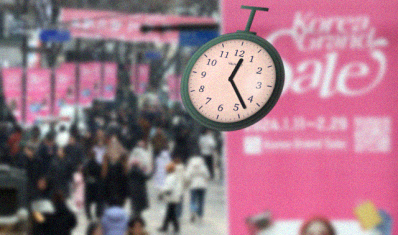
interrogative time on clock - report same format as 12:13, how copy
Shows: 12:23
